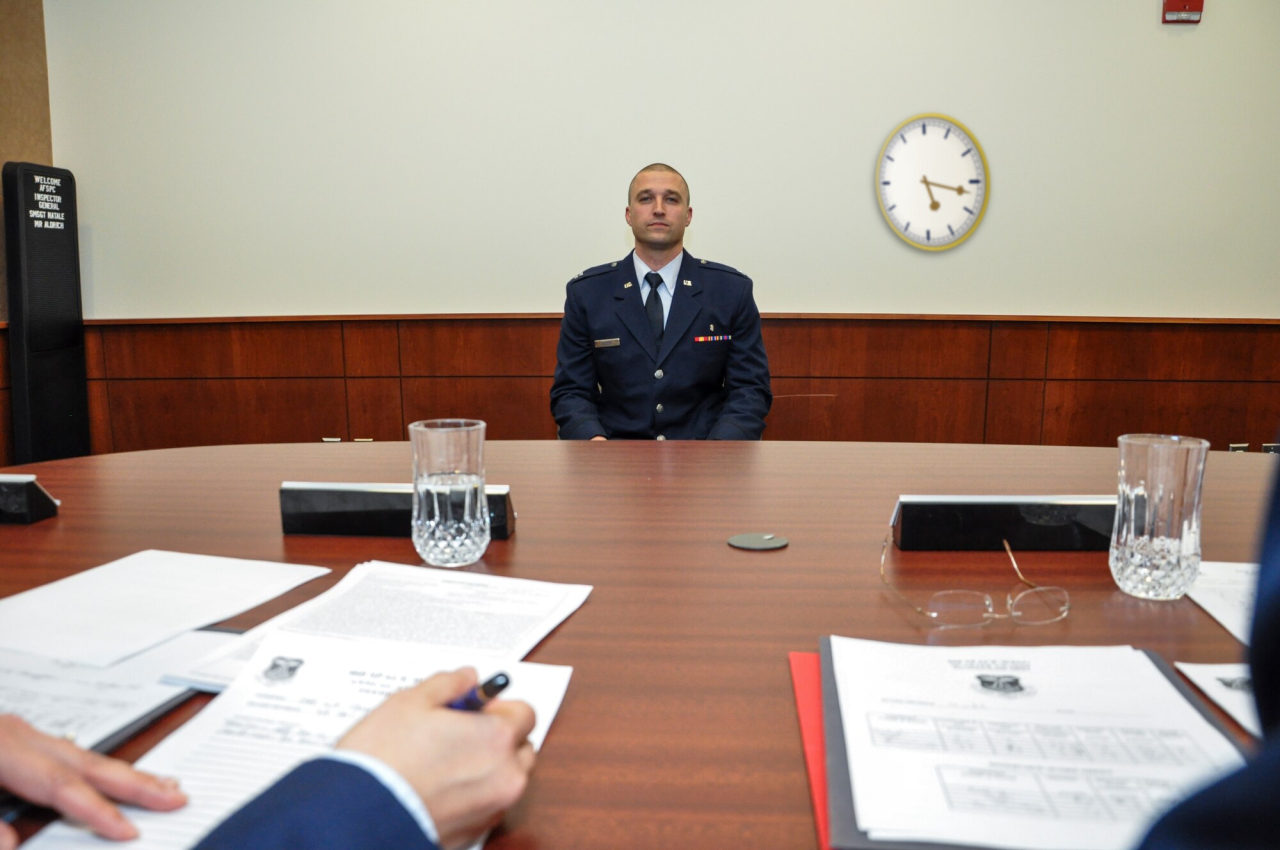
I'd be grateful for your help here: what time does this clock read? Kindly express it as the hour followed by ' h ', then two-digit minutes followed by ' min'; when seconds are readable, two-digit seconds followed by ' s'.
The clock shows 5 h 17 min
